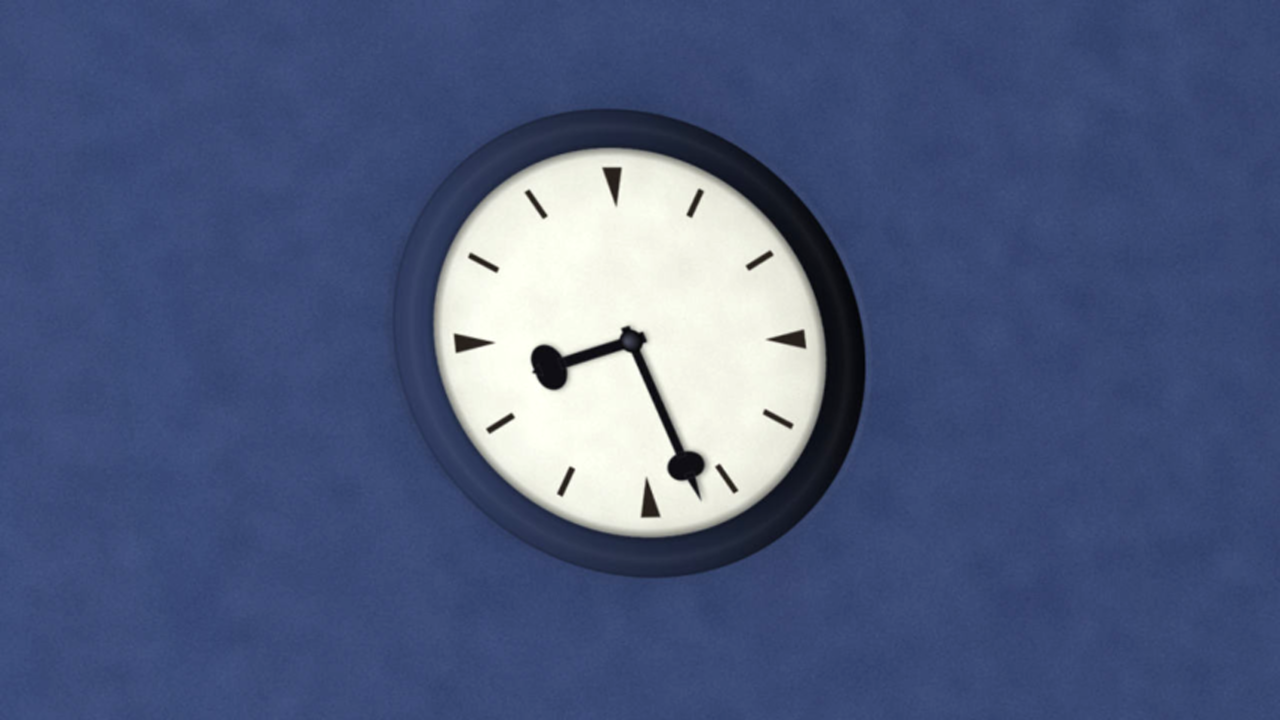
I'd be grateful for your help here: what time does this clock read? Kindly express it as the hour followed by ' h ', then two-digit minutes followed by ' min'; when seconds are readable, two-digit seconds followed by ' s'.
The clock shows 8 h 27 min
